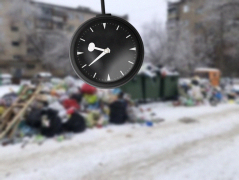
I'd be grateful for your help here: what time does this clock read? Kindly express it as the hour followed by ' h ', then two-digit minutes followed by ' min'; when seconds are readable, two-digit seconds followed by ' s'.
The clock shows 9 h 39 min
